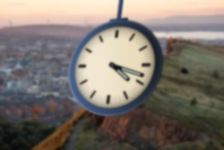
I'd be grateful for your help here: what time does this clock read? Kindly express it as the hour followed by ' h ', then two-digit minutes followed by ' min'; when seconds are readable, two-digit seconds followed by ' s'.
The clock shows 4 h 18 min
